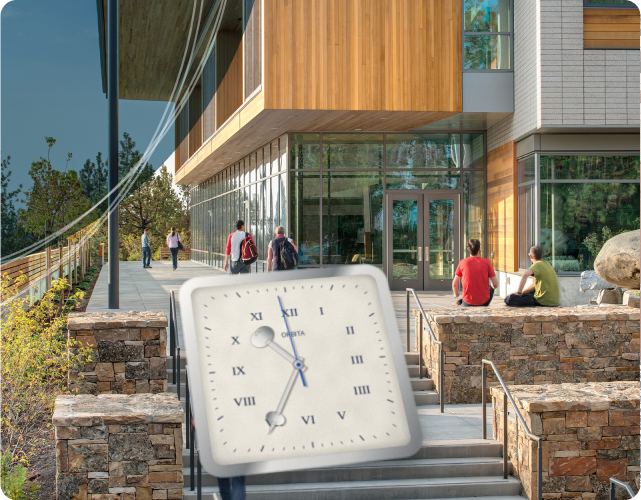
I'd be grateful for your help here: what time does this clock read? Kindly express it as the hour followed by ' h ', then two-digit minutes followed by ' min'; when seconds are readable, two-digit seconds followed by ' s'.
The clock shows 10 h 34 min 59 s
